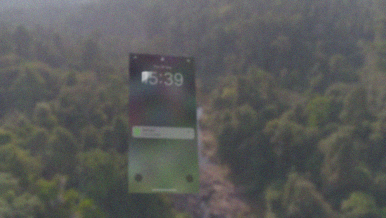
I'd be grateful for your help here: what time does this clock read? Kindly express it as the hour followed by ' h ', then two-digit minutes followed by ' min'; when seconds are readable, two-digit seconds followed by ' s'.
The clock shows 15 h 39 min
